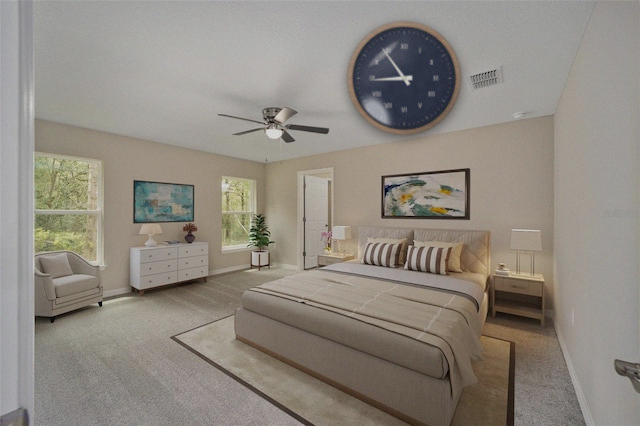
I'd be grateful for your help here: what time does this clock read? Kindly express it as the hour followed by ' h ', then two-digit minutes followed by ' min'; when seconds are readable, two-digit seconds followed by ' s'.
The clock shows 8 h 54 min
